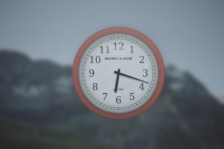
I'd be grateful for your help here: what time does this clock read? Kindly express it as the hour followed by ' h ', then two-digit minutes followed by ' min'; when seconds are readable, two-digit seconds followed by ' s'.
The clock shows 6 h 18 min
